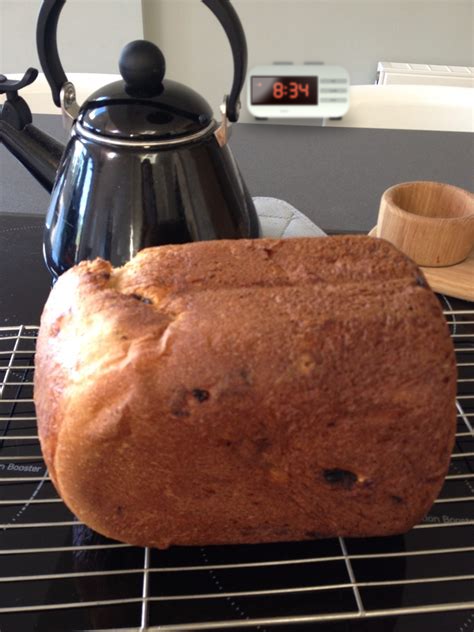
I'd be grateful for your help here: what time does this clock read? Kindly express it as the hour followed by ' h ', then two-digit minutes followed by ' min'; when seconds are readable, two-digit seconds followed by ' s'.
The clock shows 8 h 34 min
